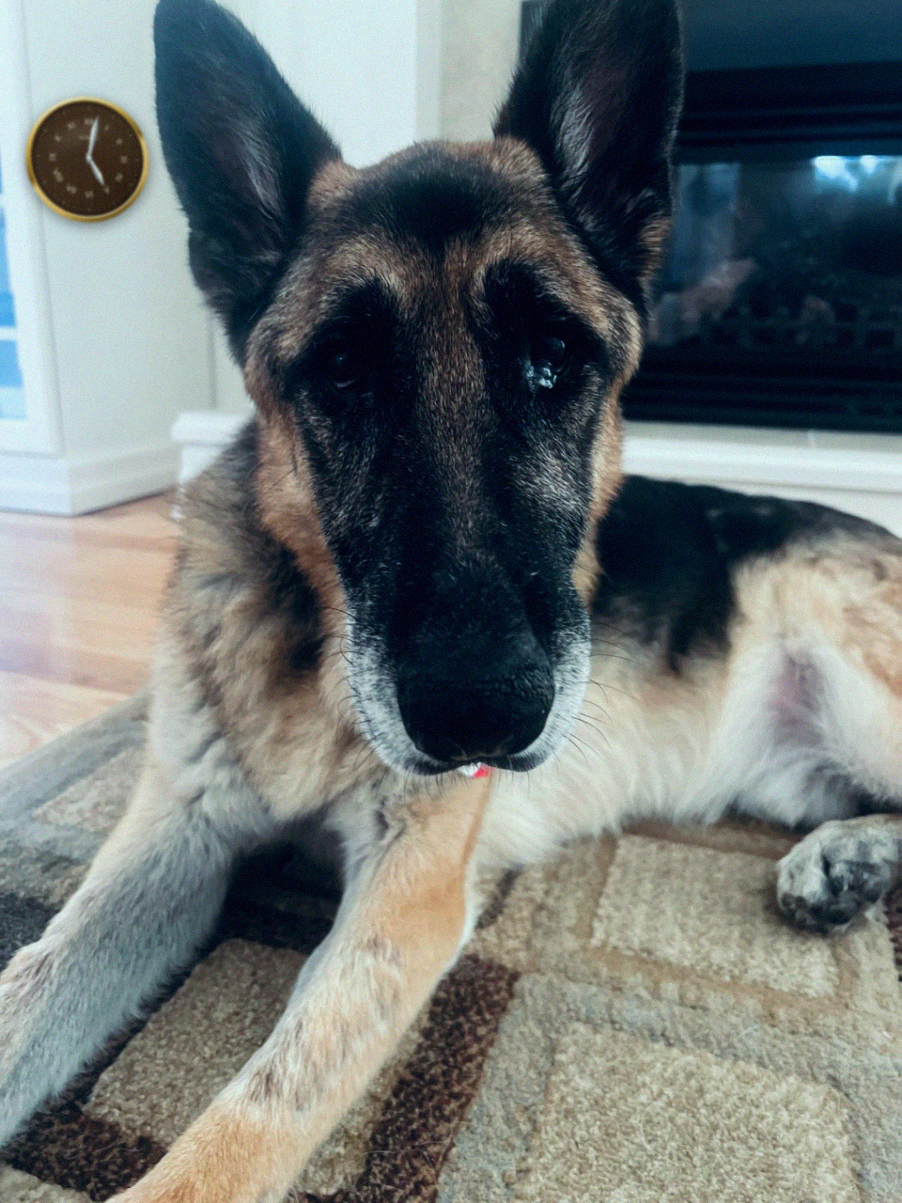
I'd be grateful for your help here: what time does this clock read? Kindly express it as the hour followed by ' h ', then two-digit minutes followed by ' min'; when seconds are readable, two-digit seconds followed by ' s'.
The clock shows 5 h 02 min
